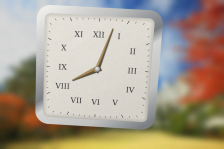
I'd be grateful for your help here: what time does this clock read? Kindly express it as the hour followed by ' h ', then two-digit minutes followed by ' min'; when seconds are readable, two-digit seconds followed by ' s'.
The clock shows 8 h 03 min
